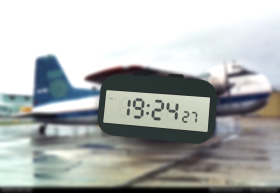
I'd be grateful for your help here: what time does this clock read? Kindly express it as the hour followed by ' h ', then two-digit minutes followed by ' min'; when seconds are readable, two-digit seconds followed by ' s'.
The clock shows 19 h 24 min 27 s
